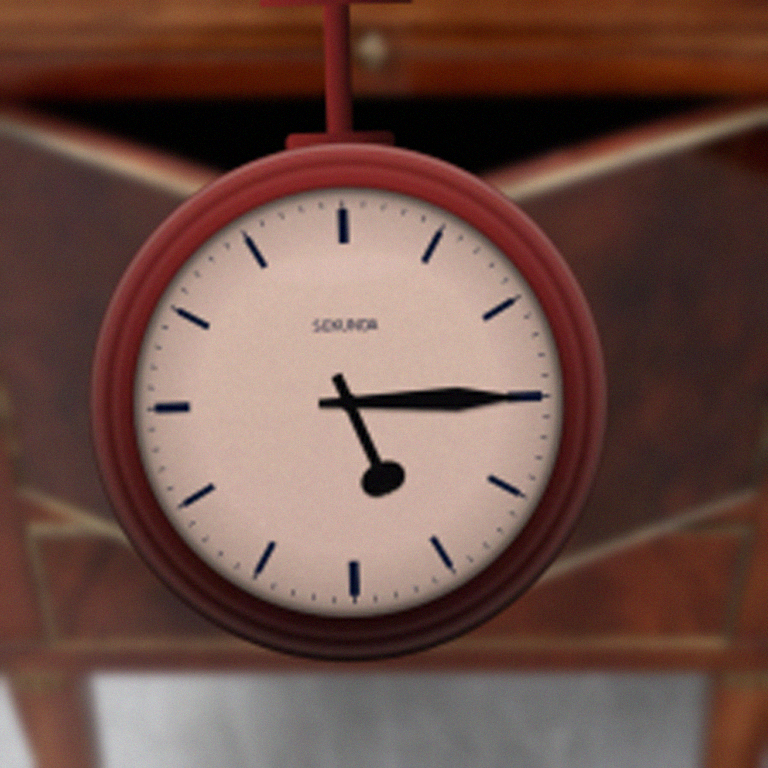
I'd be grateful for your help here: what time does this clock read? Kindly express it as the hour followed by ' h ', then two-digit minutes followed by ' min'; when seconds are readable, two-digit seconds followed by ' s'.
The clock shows 5 h 15 min
